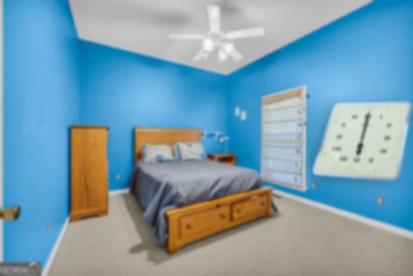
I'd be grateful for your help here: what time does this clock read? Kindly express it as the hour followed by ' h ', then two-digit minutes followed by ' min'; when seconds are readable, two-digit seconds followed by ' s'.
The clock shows 6 h 00 min
